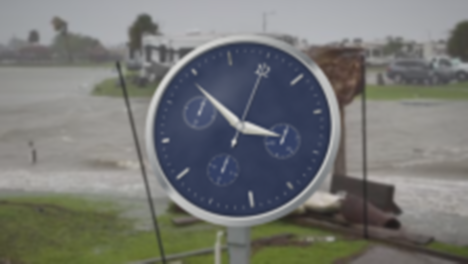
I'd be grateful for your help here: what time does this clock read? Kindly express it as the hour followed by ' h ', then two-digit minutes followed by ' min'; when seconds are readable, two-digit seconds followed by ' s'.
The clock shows 2 h 49 min
